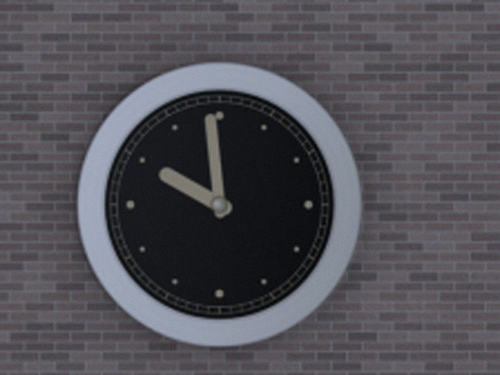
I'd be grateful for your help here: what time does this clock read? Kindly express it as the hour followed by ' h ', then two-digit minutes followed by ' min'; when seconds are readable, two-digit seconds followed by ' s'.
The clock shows 9 h 59 min
